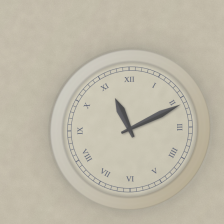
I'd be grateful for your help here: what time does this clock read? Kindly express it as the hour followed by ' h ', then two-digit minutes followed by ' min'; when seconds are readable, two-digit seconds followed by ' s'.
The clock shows 11 h 11 min
